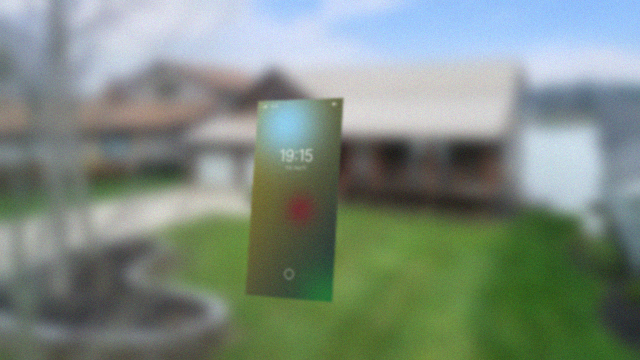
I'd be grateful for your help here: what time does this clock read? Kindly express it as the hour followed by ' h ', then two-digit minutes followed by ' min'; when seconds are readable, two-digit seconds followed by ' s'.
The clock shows 19 h 15 min
